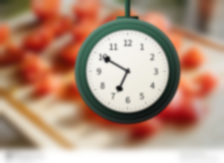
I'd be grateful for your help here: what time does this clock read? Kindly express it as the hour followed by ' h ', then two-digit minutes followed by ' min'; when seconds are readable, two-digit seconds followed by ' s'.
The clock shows 6 h 50 min
